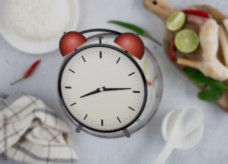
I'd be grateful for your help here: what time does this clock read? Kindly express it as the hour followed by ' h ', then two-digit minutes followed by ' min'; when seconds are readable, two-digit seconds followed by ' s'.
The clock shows 8 h 14 min
